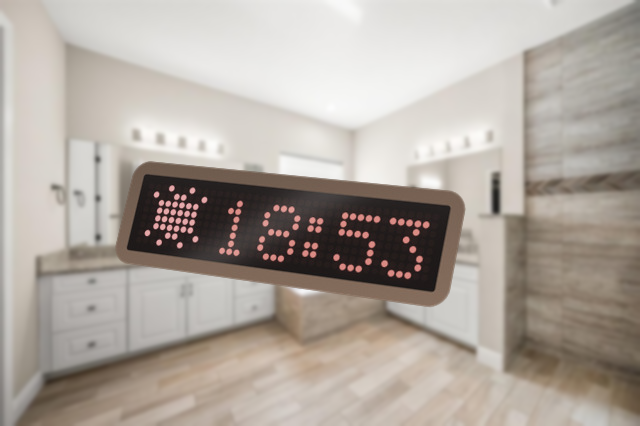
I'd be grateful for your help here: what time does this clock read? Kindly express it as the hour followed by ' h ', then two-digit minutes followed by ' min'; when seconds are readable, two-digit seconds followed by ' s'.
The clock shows 18 h 53 min
